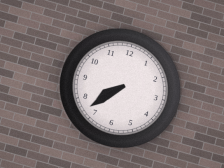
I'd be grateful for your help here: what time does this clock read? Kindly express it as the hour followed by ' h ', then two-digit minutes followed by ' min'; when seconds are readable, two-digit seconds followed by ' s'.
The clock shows 7 h 37 min
